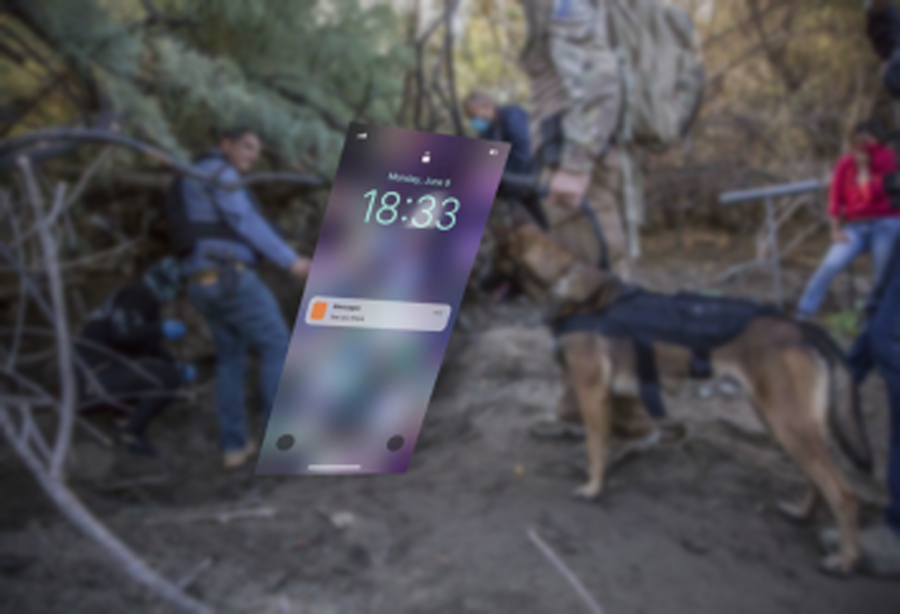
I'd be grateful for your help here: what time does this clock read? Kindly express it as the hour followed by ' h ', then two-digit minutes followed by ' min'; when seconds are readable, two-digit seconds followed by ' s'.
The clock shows 18 h 33 min
